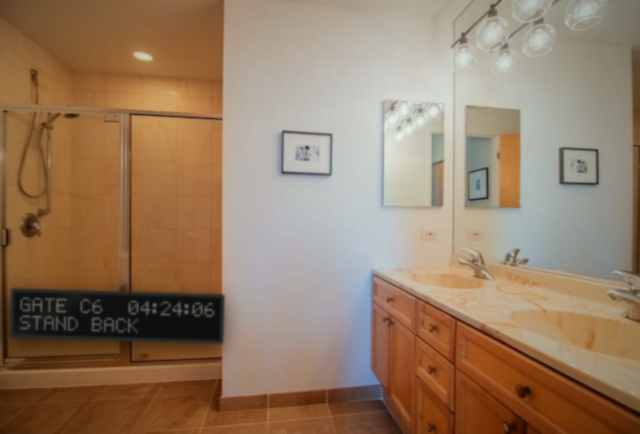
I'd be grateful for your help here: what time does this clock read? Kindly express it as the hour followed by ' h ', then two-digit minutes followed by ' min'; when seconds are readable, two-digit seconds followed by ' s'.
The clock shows 4 h 24 min 06 s
